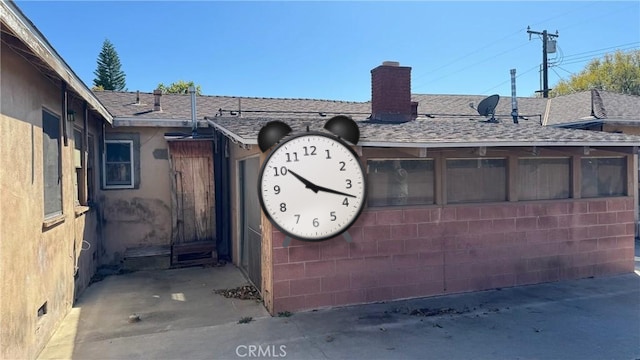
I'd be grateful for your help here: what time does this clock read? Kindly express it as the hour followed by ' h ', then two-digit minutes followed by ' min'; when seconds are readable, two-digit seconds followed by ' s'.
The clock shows 10 h 18 min
